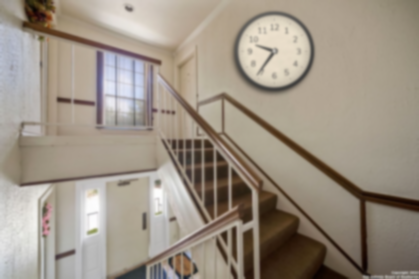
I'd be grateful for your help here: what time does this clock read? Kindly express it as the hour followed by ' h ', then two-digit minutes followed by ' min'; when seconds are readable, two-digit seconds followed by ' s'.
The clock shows 9 h 36 min
